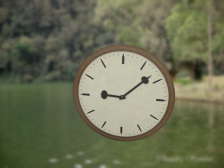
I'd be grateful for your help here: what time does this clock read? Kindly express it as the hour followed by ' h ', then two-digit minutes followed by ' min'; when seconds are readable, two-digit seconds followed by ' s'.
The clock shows 9 h 08 min
